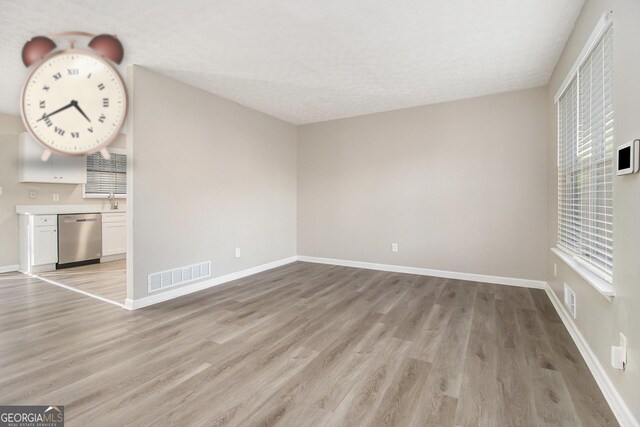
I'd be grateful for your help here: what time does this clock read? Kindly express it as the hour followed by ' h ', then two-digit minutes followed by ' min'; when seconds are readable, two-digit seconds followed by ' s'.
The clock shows 4 h 41 min
